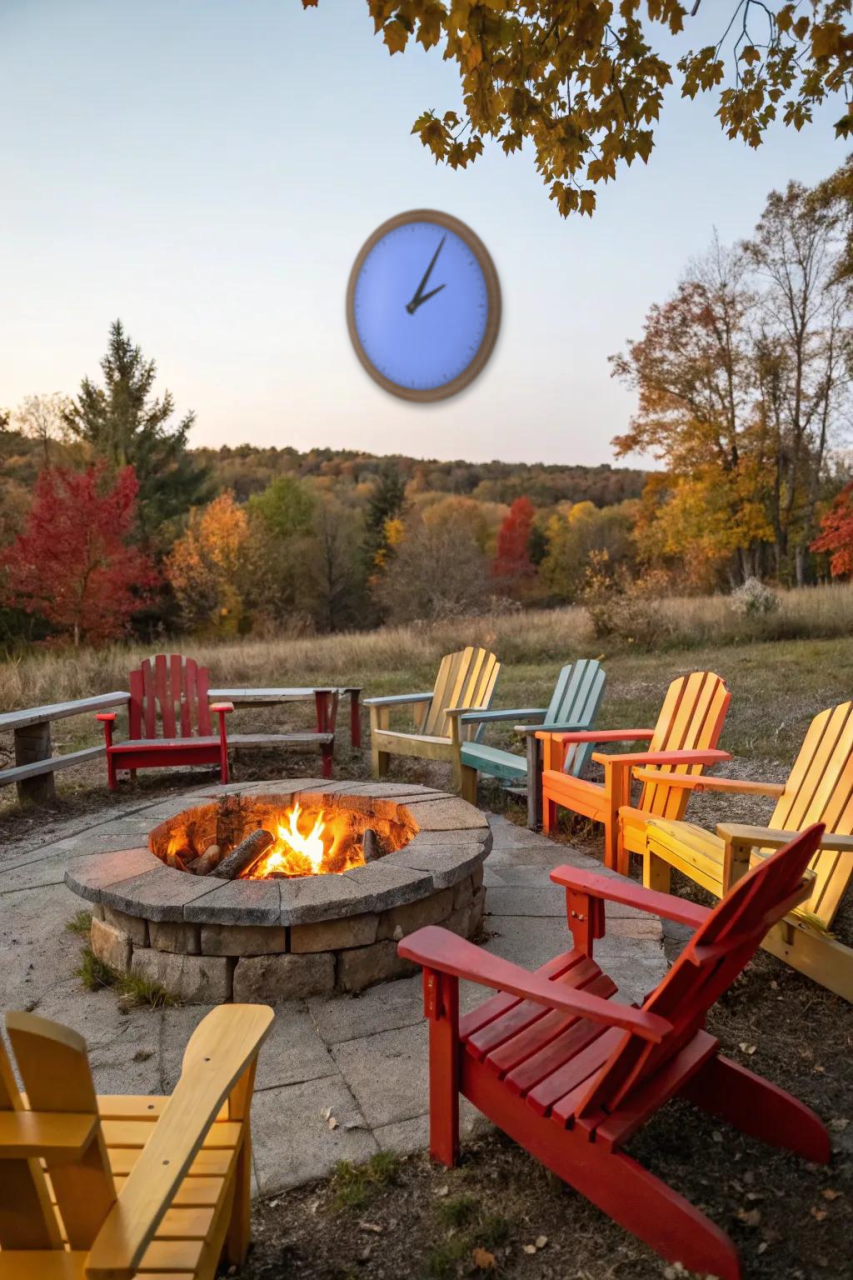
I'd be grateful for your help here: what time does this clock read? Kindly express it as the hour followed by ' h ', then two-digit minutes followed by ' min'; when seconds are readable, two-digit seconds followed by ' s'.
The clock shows 2 h 05 min
